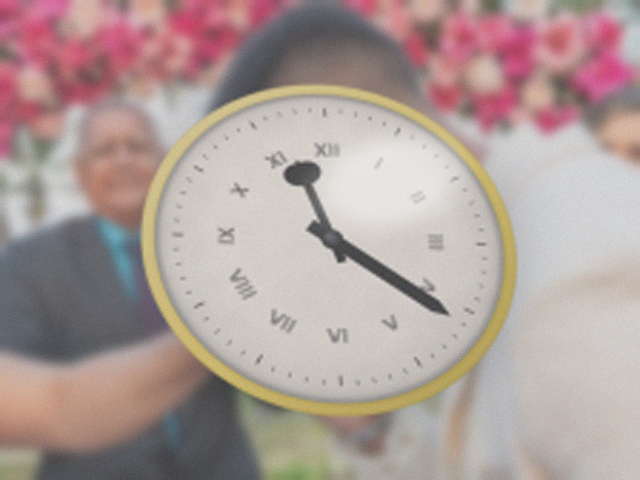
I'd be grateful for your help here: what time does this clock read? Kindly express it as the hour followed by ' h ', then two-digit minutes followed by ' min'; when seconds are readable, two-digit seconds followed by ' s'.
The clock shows 11 h 21 min
